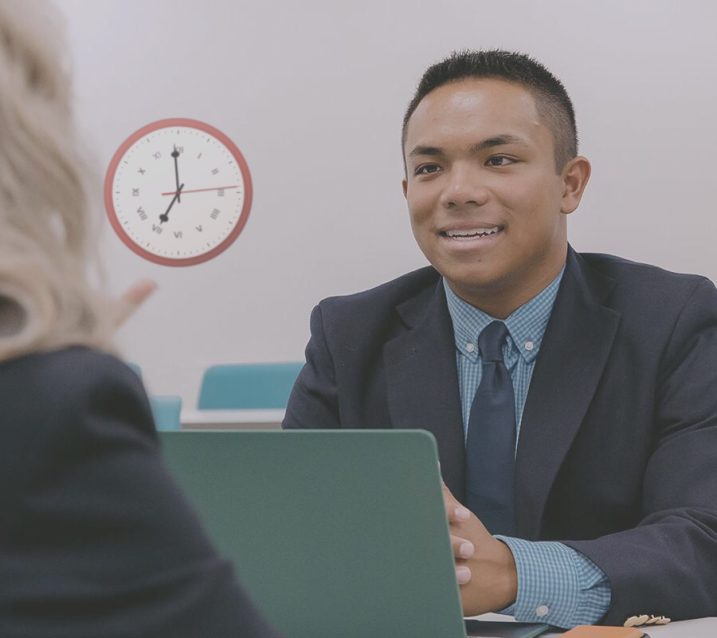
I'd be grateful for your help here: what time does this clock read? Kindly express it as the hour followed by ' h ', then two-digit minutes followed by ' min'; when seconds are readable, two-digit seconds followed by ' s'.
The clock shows 6 h 59 min 14 s
